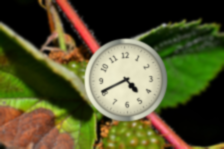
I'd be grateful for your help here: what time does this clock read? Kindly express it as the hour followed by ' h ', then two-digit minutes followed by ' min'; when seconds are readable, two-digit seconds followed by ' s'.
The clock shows 4 h 41 min
